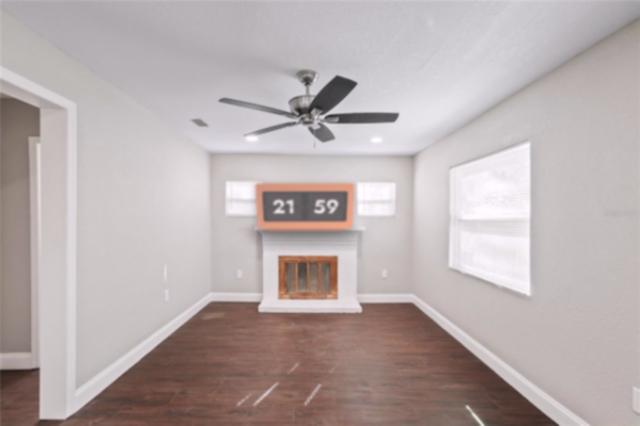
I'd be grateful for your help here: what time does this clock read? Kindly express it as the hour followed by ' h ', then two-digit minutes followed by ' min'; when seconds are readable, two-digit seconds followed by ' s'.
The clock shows 21 h 59 min
